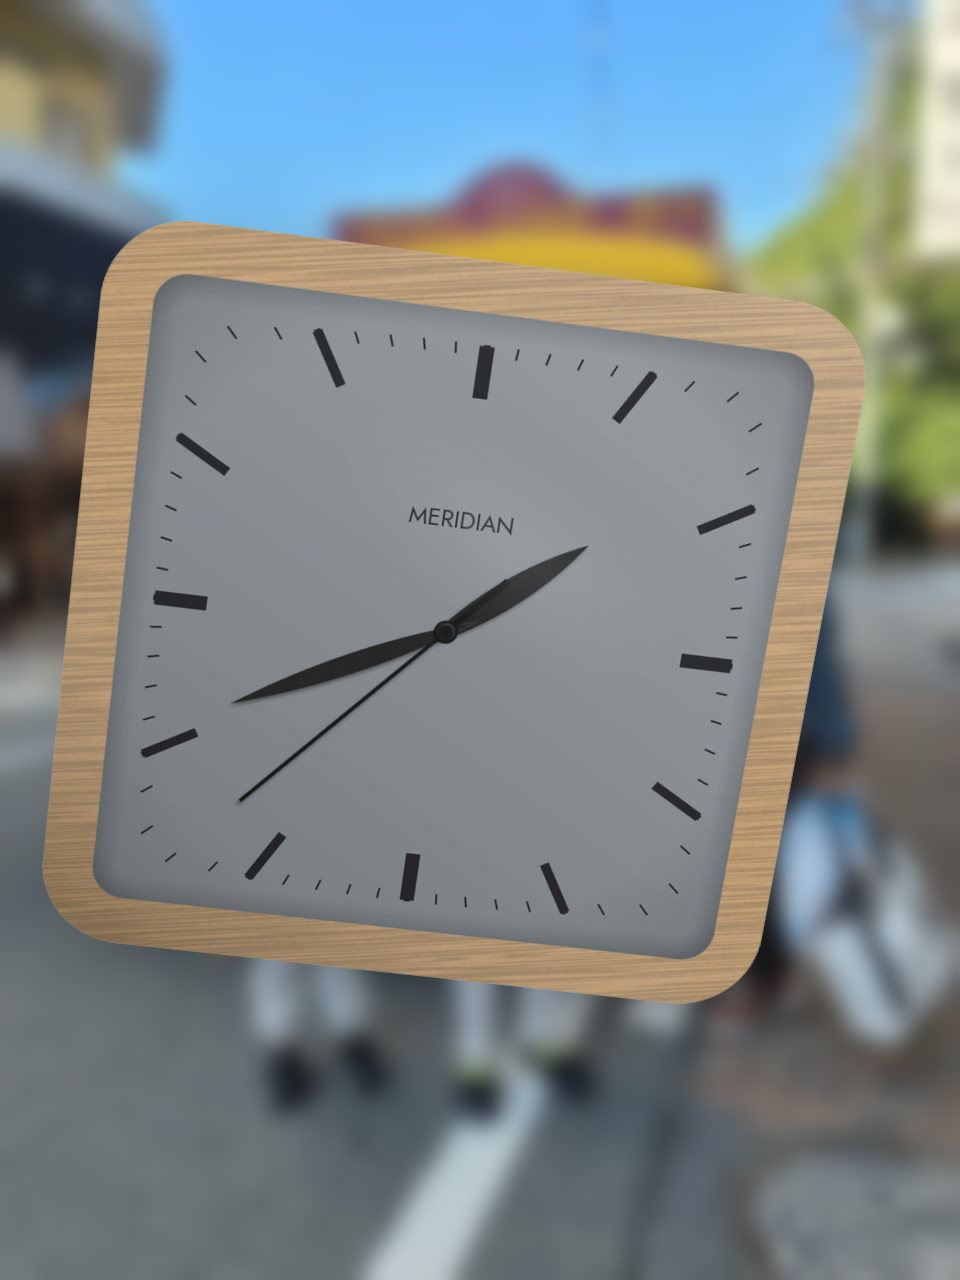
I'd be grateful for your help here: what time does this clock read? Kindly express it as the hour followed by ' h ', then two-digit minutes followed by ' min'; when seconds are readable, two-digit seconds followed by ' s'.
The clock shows 1 h 40 min 37 s
